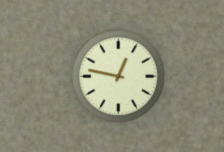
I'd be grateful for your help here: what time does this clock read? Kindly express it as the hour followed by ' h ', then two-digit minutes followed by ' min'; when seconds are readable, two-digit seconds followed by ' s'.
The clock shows 12 h 47 min
